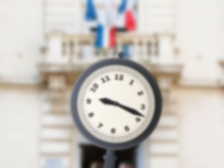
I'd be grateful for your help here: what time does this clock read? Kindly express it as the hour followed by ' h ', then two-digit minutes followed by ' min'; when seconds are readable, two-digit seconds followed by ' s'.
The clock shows 9 h 18 min
